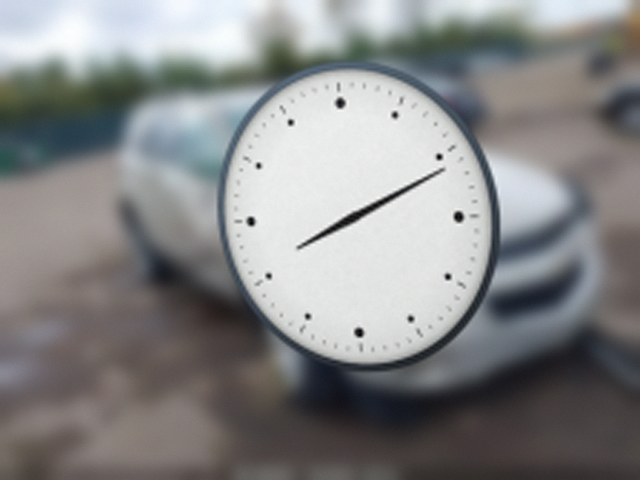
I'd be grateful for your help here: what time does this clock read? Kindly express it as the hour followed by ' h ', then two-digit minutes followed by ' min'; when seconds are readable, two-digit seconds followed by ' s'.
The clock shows 8 h 11 min
